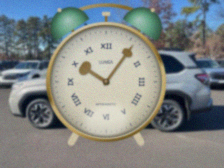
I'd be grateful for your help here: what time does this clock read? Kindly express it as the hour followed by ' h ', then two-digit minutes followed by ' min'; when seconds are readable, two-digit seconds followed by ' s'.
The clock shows 10 h 06 min
